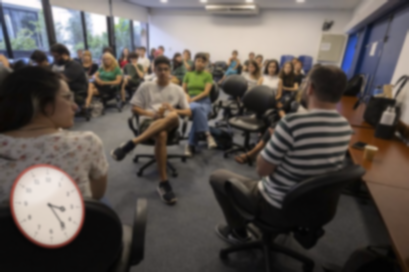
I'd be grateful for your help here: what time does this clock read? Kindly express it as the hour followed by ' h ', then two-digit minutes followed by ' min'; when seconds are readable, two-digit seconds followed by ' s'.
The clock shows 3 h 24 min
